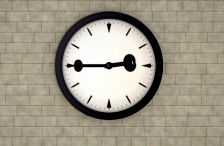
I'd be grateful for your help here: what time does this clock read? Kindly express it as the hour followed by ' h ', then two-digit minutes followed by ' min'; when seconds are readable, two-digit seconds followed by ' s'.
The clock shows 2 h 45 min
